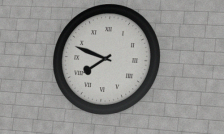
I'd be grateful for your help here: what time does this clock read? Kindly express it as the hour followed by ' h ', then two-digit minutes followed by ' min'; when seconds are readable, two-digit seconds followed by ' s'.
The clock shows 7 h 48 min
